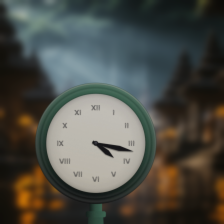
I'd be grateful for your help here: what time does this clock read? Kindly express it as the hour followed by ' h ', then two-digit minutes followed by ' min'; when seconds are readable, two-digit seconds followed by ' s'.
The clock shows 4 h 17 min
